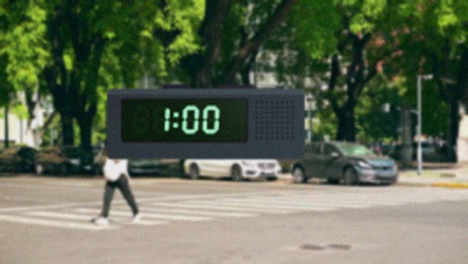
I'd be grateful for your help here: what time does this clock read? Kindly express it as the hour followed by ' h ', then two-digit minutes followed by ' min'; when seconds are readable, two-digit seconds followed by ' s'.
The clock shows 1 h 00 min
